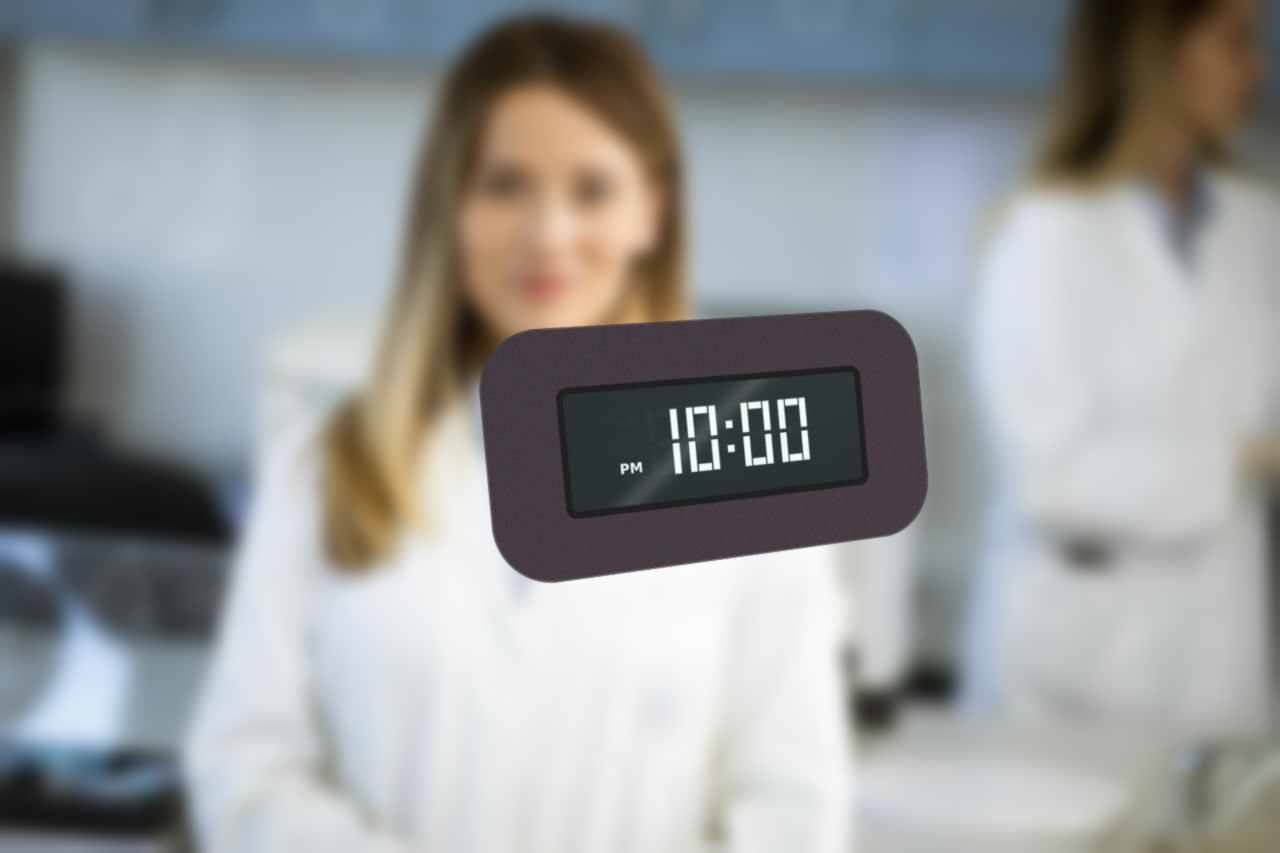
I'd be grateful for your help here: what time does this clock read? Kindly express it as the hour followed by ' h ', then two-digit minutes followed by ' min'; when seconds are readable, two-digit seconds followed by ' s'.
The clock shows 10 h 00 min
